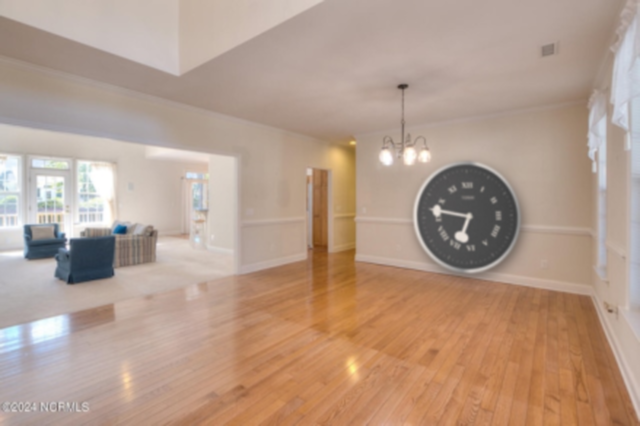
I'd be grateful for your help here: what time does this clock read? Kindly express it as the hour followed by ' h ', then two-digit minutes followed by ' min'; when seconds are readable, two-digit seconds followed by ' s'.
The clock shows 6 h 47 min
